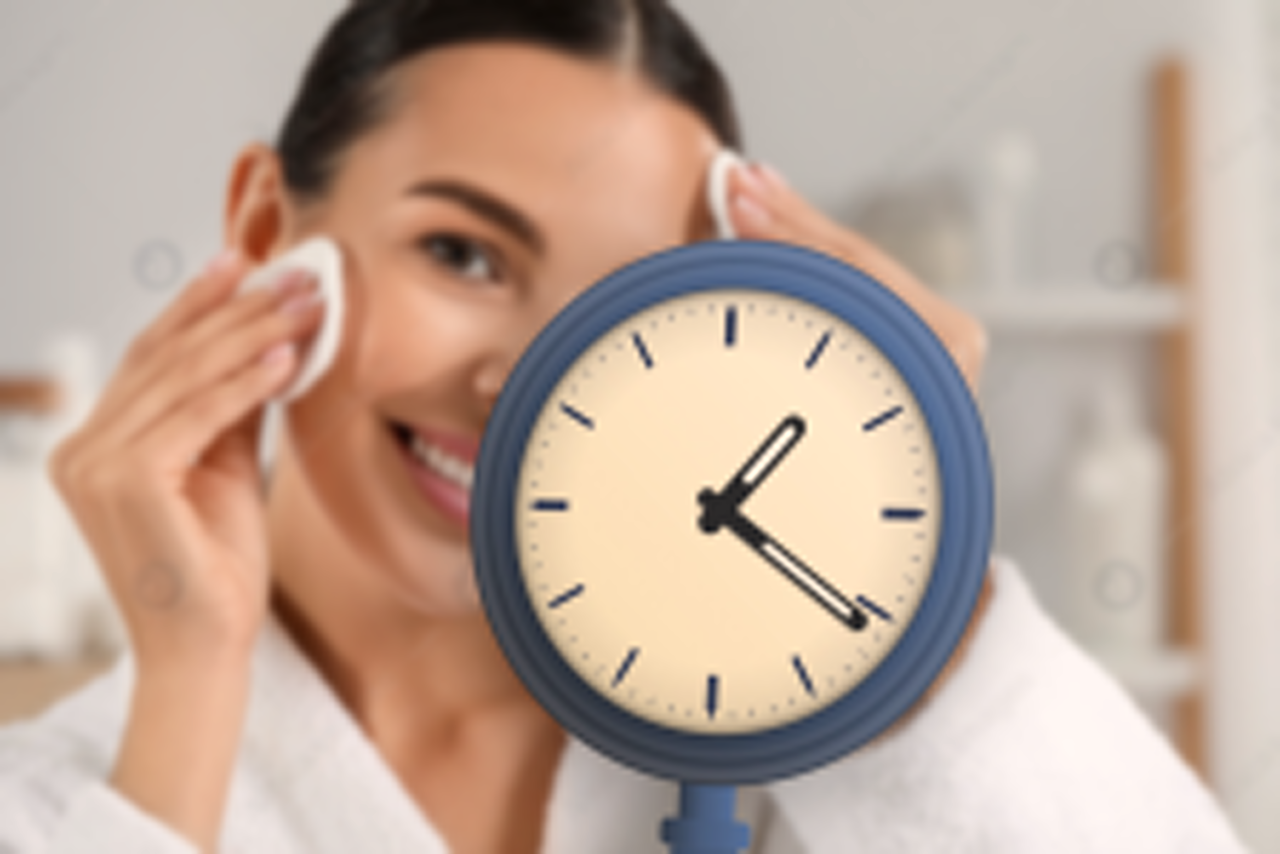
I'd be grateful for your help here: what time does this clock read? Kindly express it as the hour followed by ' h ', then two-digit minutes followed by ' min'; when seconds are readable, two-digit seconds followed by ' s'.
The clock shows 1 h 21 min
